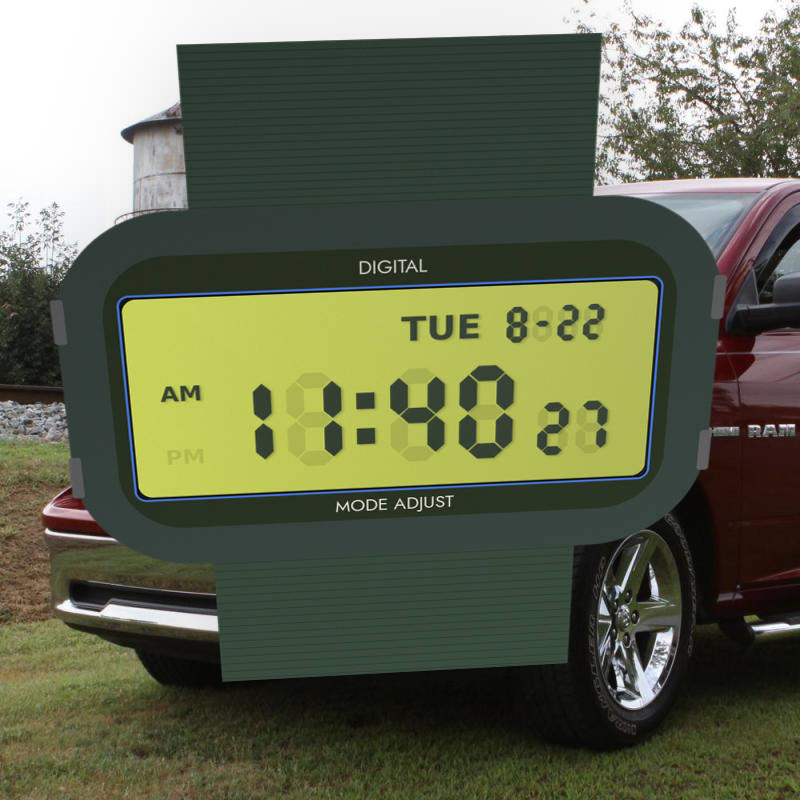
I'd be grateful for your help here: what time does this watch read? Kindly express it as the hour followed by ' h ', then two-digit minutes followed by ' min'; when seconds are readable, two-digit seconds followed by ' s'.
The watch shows 11 h 40 min 27 s
